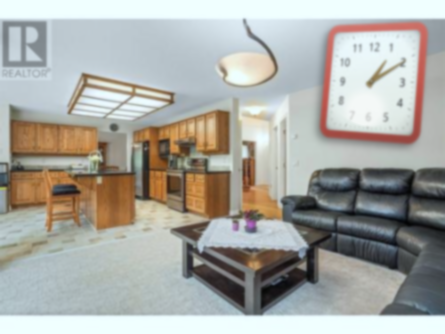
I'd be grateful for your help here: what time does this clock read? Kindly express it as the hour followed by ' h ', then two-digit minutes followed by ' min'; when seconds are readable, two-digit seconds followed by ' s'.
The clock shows 1 h 10 min
